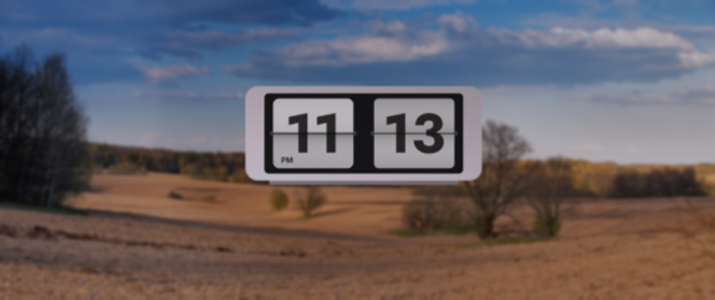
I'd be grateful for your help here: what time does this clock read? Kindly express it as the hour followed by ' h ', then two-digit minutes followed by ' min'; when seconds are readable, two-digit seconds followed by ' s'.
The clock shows 11 h 13 min
